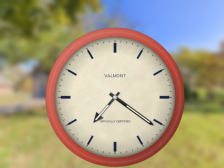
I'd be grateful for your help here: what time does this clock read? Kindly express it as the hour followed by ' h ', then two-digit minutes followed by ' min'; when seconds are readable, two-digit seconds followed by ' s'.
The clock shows 7 h 21 min
